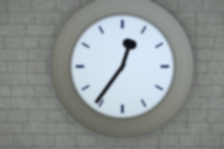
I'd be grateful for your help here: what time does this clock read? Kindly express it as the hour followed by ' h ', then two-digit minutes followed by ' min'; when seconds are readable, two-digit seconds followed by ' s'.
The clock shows 12 h 36 min
